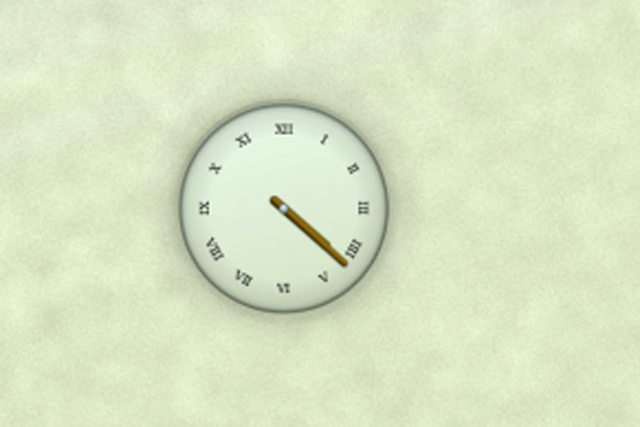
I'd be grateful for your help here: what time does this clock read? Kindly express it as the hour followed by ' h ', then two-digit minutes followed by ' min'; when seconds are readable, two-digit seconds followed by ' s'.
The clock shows 4 h 22 min
